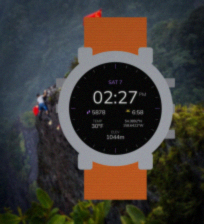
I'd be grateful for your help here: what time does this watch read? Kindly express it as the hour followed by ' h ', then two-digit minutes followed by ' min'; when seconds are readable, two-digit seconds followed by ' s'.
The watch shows 2 h 27 min
